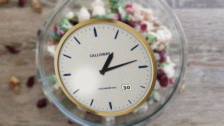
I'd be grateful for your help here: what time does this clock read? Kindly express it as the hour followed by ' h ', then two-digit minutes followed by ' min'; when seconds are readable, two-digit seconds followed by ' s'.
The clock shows 1 h 13 min
